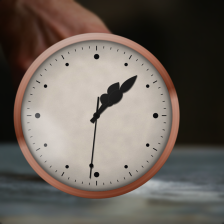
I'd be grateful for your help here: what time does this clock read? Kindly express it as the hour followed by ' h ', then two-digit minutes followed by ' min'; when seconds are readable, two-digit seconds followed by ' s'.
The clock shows 1 h 07 min 31 s
